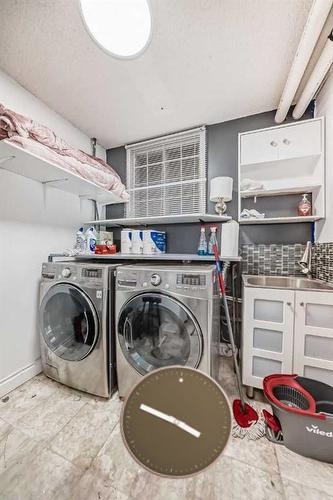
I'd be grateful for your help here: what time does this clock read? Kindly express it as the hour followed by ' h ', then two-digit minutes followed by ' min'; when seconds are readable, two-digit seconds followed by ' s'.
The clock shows 3 h 48 min
